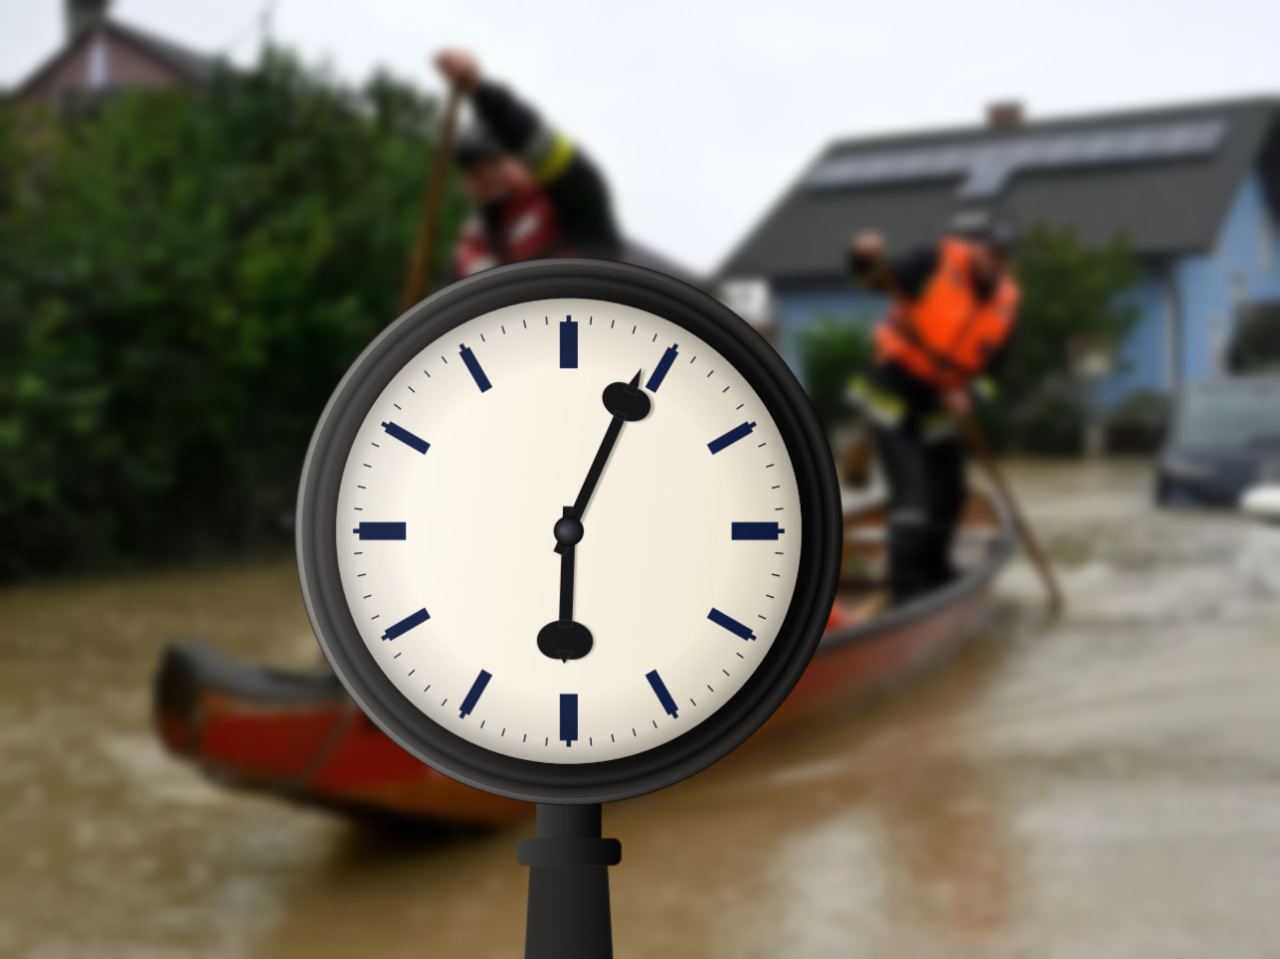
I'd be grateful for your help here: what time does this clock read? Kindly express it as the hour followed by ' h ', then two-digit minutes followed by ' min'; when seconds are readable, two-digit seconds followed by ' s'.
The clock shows 6 h 04 min
